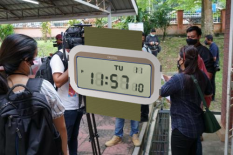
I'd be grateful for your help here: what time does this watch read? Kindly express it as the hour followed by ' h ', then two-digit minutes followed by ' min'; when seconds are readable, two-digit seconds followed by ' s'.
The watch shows 11 h 57 min 10 s
